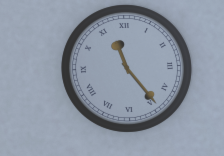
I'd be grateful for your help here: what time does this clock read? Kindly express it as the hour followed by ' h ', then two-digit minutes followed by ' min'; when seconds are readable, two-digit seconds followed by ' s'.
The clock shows 11 h 24 min
